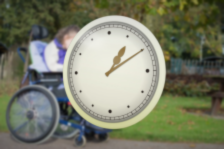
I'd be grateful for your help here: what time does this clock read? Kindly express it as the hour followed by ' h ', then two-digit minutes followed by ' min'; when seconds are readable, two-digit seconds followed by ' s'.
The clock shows 1 h 10 min
